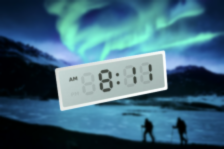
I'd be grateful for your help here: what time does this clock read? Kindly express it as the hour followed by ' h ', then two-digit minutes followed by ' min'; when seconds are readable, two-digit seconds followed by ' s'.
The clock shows 8 h 11 min
